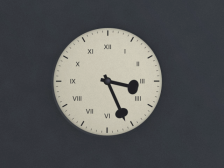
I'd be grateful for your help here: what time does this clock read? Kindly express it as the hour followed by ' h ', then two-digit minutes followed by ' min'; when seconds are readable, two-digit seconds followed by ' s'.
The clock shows 3 h 26 min
